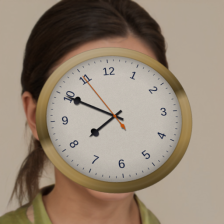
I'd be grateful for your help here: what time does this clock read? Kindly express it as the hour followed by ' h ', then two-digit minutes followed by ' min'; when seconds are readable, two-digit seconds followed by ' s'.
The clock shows 7 h 49 min 55 s
